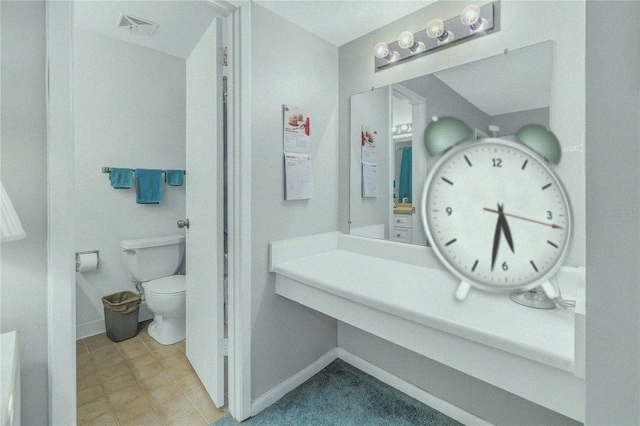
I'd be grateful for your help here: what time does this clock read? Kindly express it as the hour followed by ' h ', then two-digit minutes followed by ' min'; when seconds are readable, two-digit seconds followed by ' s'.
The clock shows 5 h 32 min 17 s
